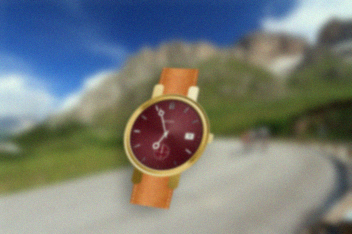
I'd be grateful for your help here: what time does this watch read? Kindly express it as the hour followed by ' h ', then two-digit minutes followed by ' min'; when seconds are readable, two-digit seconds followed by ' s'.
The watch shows 6 h 56 min
